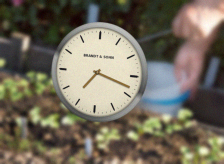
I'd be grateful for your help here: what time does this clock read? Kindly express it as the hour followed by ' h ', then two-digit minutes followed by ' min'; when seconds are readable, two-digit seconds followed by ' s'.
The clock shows 7 h 18 min
